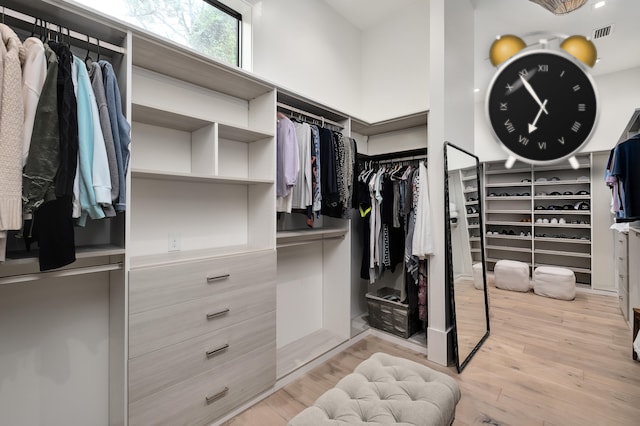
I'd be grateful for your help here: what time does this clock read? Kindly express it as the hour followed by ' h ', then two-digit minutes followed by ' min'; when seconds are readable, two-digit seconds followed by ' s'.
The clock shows 6 h 54 min
